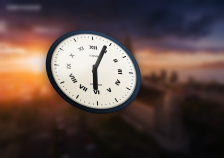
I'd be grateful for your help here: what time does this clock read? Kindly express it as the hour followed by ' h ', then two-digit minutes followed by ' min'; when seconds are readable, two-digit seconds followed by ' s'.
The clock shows 6 h 04 min
